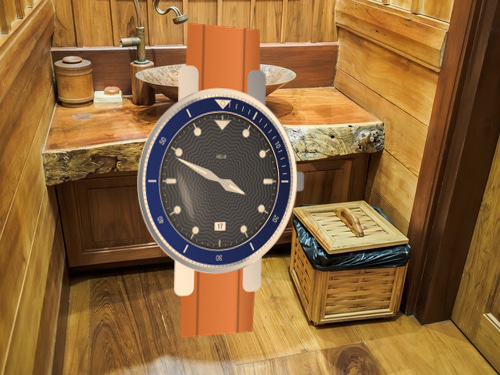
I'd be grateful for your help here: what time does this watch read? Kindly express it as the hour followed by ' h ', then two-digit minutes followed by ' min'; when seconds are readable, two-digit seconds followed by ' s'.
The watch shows 3 h 49 min
